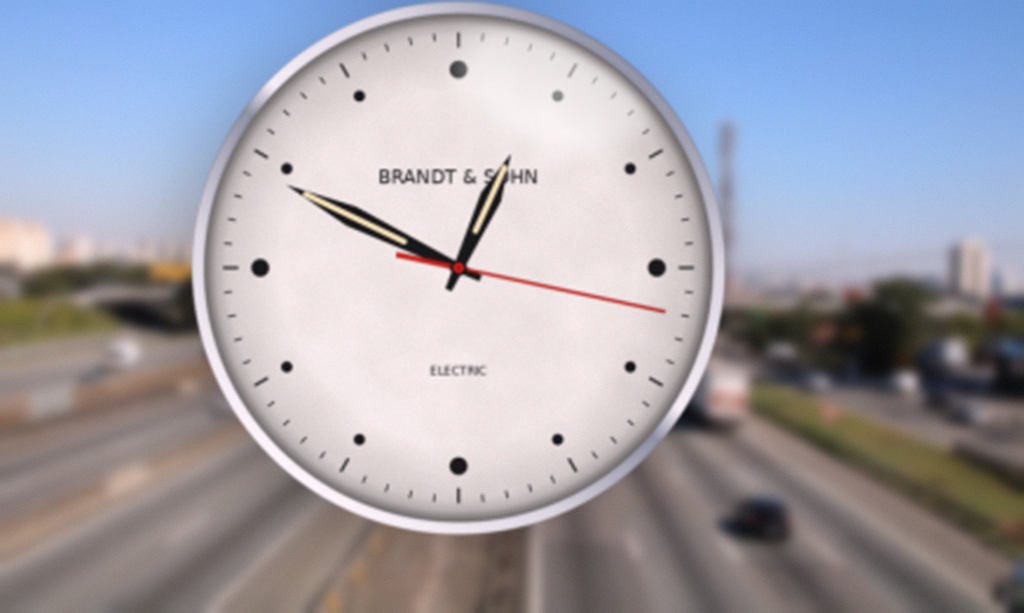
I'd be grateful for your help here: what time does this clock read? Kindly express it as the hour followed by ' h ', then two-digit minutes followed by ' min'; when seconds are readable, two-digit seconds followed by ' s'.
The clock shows 12 h 49 min 17 s
